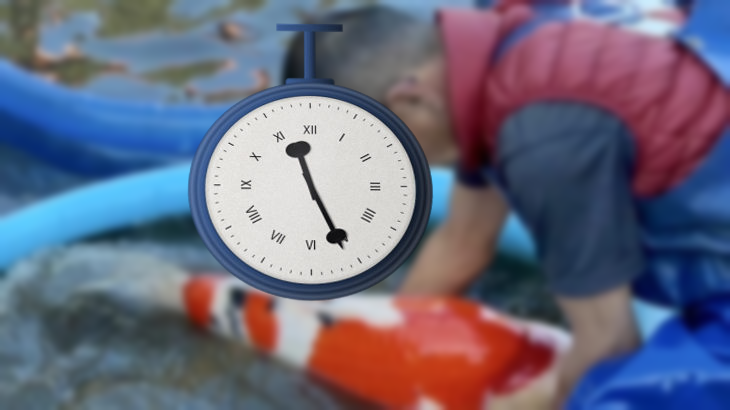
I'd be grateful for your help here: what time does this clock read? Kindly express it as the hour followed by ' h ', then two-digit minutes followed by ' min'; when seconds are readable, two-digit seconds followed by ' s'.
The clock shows 11 h 26 min
